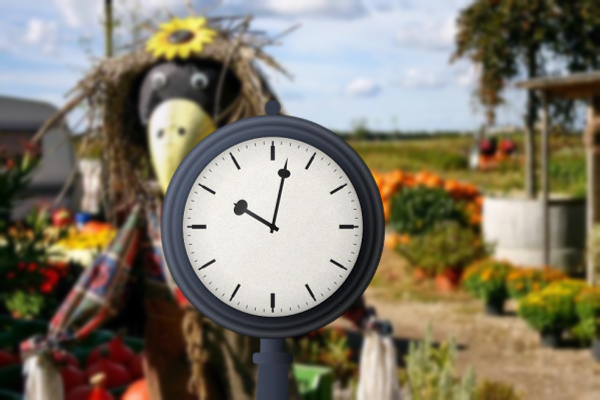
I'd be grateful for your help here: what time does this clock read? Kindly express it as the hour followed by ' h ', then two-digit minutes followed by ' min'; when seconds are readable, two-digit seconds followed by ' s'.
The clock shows 10 h 02 min
